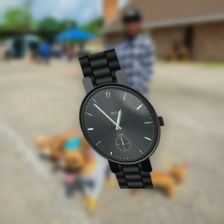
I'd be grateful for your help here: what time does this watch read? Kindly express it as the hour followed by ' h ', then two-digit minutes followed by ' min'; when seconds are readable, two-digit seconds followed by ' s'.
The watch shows 12 h 54 min
